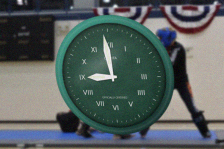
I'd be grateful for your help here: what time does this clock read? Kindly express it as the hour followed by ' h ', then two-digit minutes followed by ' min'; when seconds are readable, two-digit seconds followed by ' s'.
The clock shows 8 h 59 min
